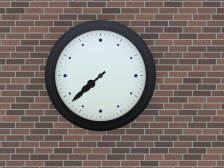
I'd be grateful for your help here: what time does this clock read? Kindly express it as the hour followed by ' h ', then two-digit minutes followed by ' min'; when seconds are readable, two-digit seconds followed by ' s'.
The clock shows 7 h 38 min
